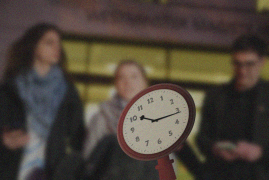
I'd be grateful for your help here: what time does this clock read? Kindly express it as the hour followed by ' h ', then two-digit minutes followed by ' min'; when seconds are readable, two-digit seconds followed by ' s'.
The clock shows 10 h 16 min
